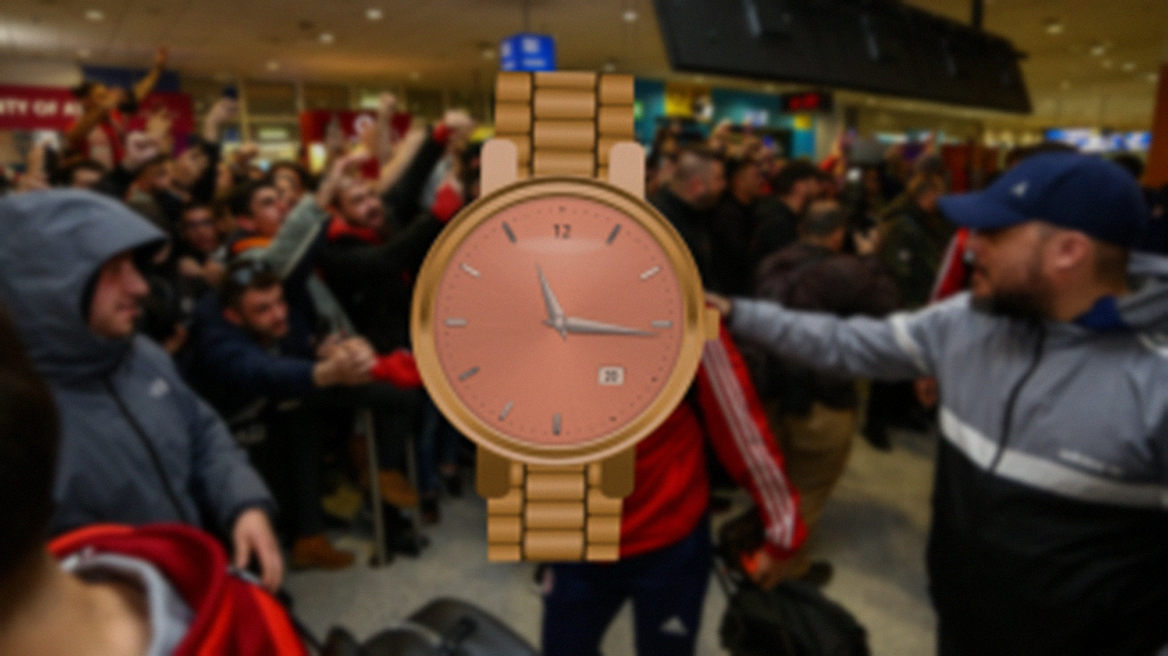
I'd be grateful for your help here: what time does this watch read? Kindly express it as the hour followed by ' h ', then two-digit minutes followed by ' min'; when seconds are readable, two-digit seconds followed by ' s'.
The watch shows 11 h 16 min
